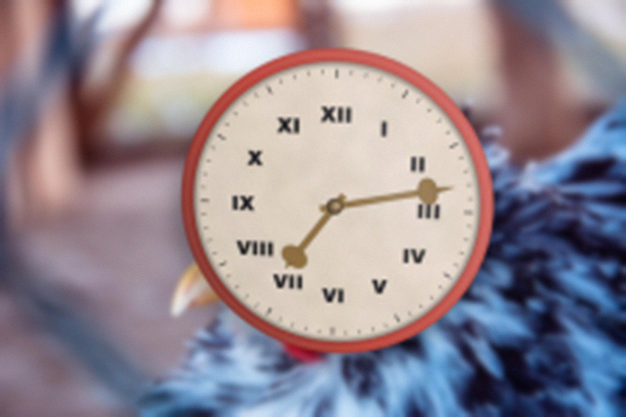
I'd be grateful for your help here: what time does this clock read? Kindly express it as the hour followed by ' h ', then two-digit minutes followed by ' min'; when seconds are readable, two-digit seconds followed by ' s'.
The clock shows 7 h 13 min
